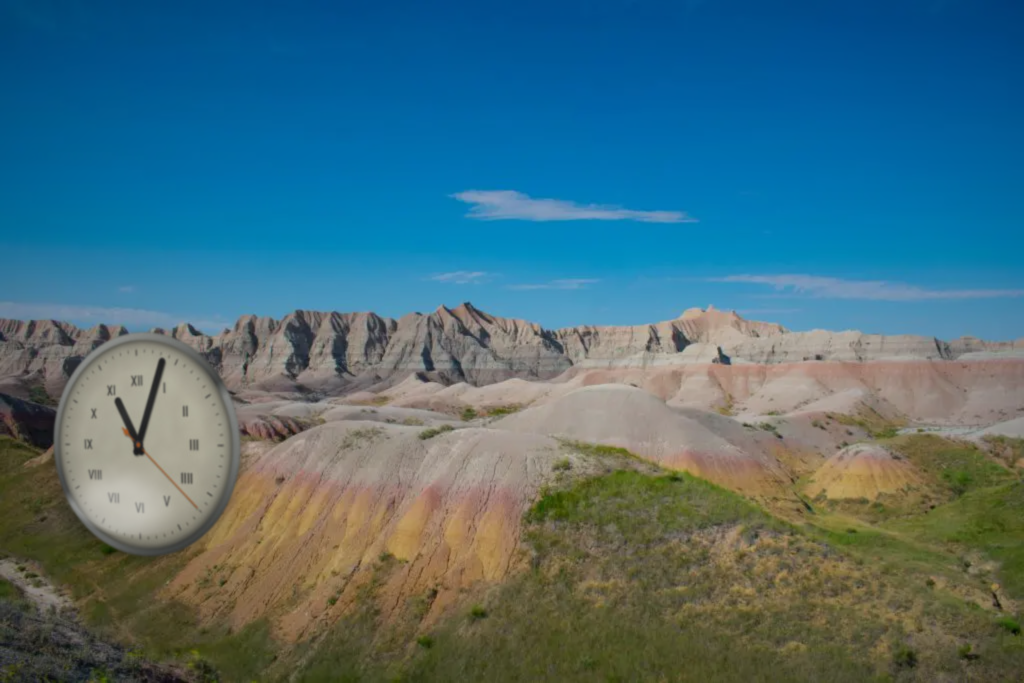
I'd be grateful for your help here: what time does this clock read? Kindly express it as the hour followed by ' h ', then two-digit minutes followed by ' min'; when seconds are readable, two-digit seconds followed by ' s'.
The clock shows 11 h 03 min 22 s
